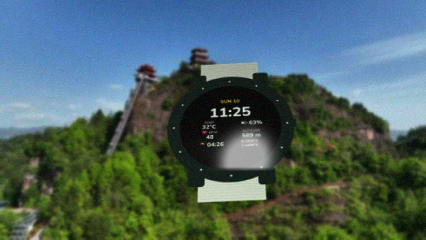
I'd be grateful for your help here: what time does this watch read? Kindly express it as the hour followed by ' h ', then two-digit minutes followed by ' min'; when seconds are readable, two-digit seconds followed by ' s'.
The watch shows 11 h 25 min
